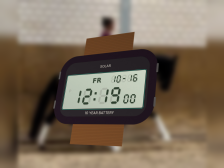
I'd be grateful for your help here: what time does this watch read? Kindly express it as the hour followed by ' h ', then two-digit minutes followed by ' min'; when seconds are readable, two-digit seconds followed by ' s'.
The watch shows 12 h 19 min 00 s
